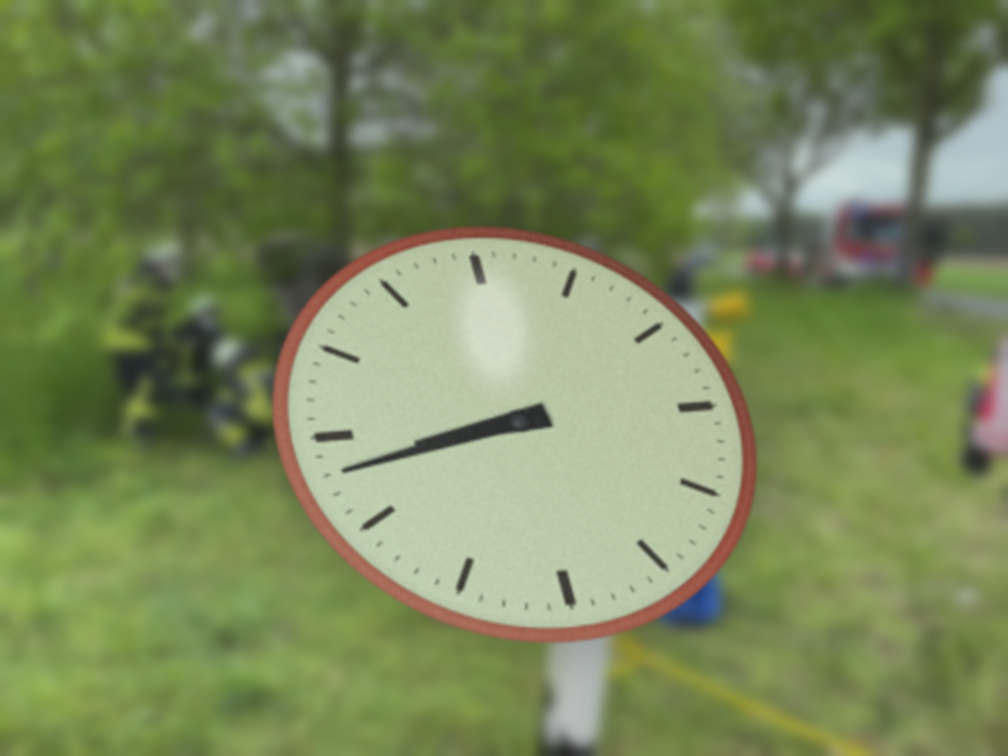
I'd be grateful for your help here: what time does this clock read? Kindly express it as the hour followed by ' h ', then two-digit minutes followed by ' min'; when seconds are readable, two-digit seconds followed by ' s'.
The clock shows 8 h 43 min
